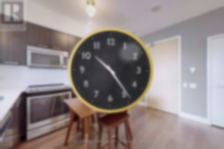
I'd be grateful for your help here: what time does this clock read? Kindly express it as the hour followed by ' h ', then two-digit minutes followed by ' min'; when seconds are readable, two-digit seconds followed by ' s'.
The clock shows 10 h 24 min
